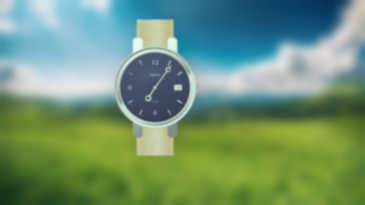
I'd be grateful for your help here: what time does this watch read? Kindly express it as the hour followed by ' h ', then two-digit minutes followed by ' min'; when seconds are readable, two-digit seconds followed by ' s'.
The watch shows 7 h 06 min
